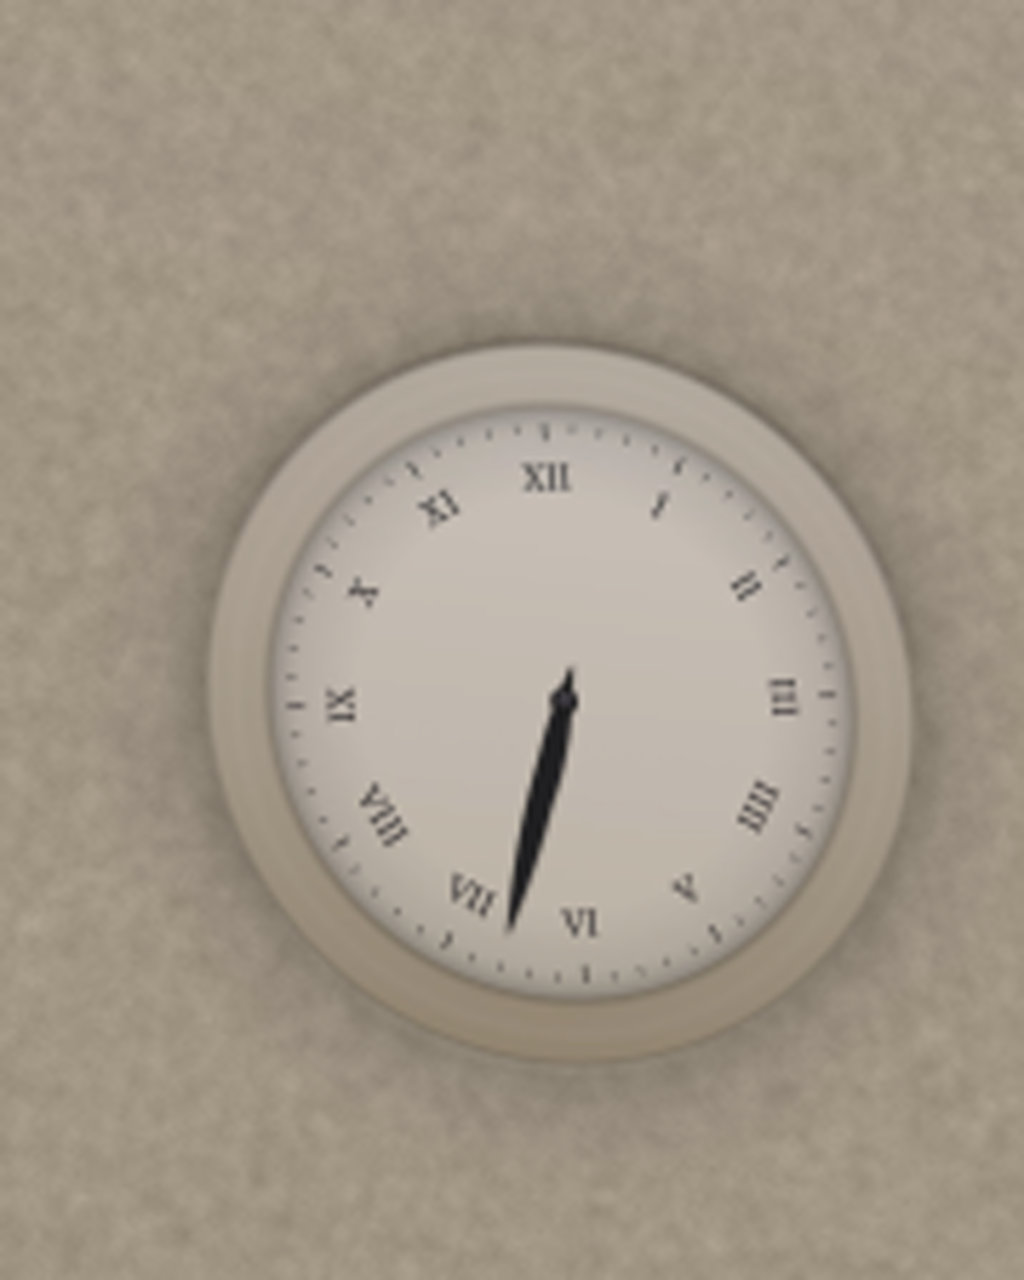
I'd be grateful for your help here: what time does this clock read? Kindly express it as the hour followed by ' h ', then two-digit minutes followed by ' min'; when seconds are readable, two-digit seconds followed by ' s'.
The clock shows 6 h 33 min
